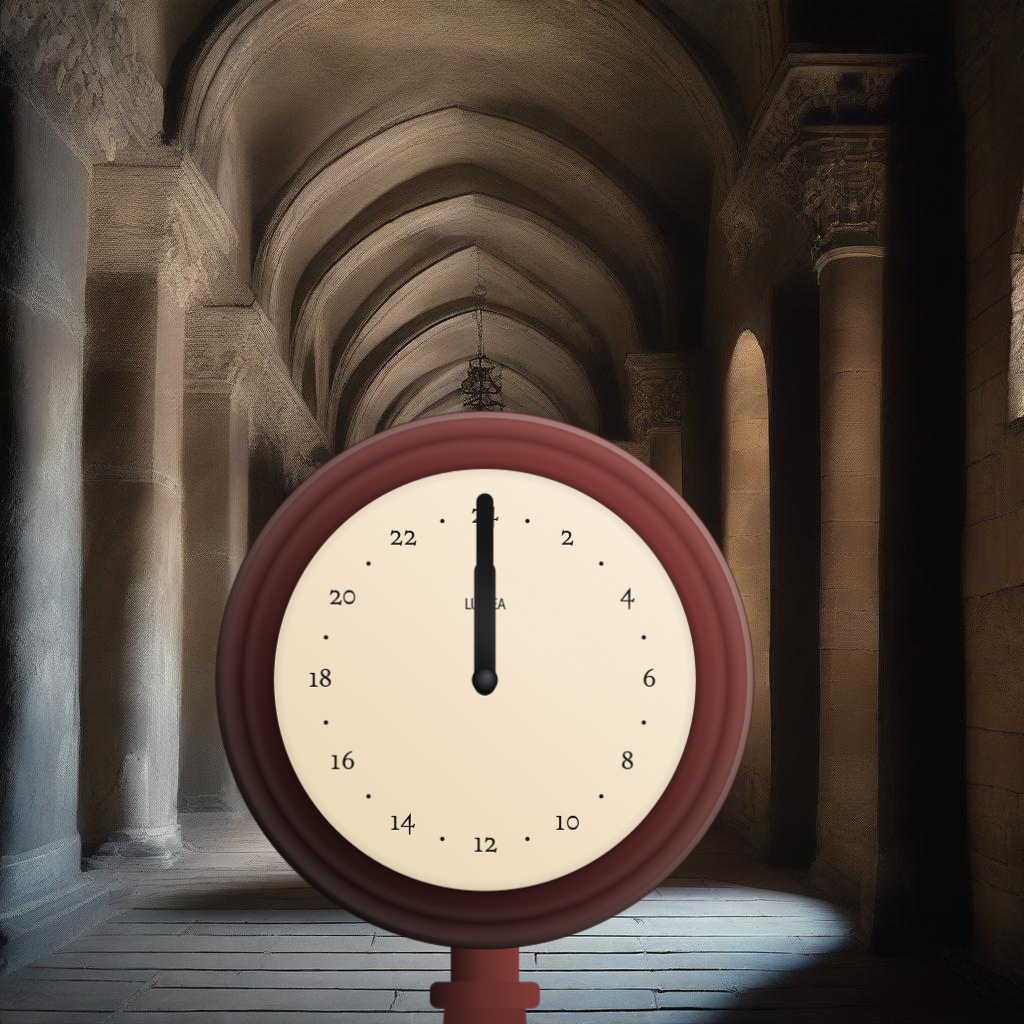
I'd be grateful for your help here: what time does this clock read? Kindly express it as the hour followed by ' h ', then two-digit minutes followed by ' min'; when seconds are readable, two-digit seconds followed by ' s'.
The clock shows 0 h 00 min
